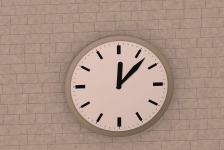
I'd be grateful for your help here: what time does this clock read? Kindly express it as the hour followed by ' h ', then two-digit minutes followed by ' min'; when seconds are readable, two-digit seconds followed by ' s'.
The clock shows 12 h 07 min
